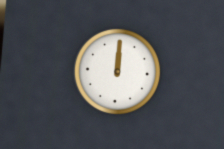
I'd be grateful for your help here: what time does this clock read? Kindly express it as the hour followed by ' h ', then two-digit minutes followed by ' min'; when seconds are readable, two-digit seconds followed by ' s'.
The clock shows 12 h 00 min
